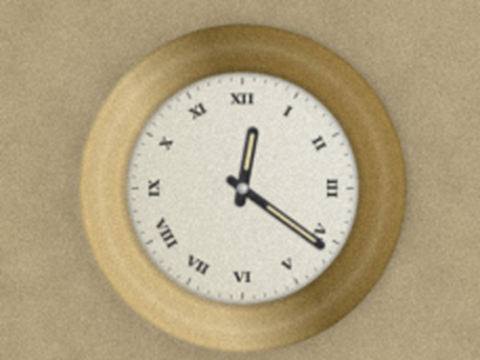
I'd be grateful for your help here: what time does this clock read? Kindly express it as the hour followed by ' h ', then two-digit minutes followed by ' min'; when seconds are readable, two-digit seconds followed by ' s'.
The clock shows 12 h 21 min
